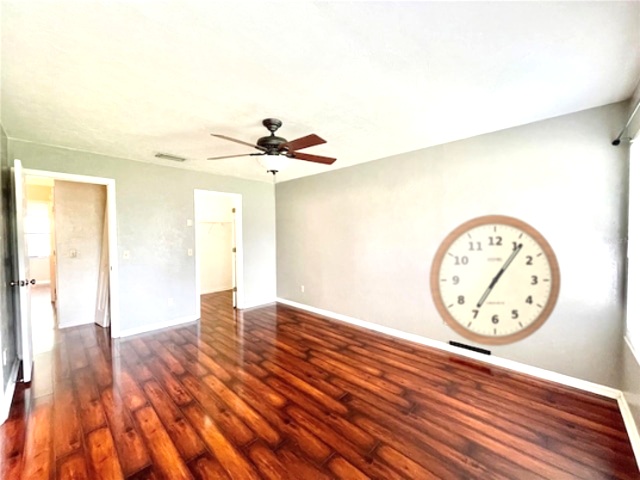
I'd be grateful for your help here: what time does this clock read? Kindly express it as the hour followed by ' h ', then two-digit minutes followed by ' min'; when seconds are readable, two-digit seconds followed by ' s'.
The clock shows 7 h 06 min
